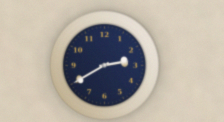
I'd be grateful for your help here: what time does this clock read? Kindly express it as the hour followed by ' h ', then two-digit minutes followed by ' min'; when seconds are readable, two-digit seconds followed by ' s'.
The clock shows 2 h 40 min
